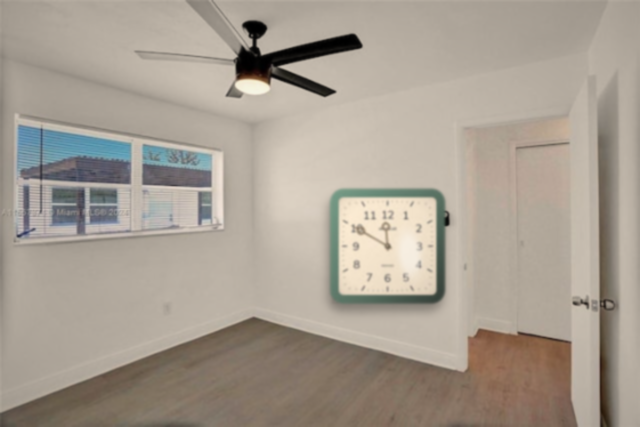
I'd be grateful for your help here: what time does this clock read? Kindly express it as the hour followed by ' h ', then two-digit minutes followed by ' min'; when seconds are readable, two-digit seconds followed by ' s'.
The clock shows 11 h 50 min
